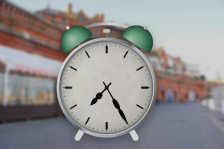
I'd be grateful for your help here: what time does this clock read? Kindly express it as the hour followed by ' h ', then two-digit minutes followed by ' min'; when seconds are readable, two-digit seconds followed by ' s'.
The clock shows 7 h 25 min
